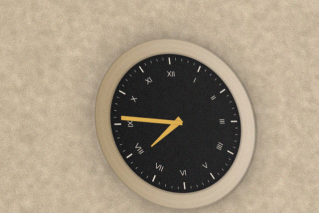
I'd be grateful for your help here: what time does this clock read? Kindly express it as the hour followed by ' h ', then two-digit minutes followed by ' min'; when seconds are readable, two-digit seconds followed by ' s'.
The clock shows 7 h 46 min
